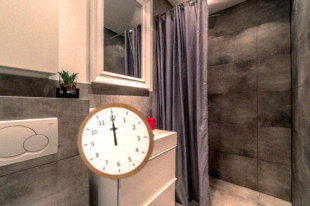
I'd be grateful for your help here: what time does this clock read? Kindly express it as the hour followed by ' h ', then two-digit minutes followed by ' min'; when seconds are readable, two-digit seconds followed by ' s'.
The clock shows 12 h 00 min
